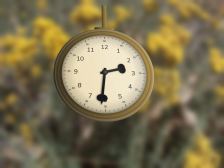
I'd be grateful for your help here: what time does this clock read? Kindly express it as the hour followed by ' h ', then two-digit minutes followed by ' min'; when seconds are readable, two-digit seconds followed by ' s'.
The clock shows 2 h 31 min
